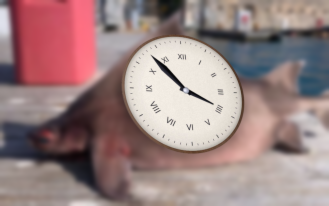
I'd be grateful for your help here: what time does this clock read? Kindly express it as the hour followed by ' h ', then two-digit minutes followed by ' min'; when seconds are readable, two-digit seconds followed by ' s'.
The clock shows 3 h 53 min
